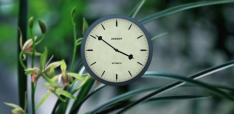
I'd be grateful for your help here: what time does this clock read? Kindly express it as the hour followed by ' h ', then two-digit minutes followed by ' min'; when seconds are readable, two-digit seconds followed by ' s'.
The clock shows 3 h 51 min
